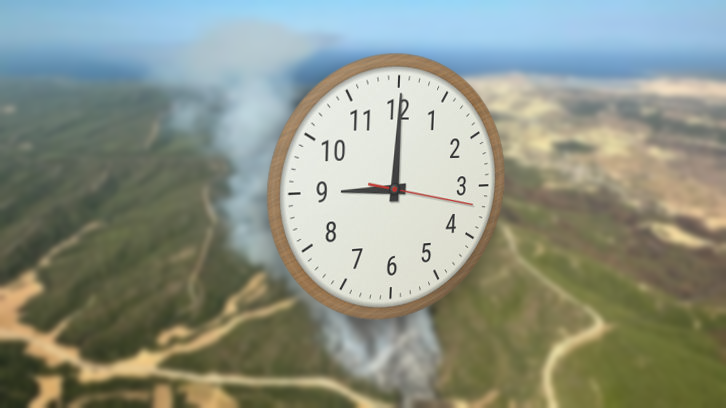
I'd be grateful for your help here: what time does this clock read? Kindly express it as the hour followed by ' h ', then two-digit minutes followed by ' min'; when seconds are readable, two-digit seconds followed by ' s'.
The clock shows 9 h 00 min 17 s
